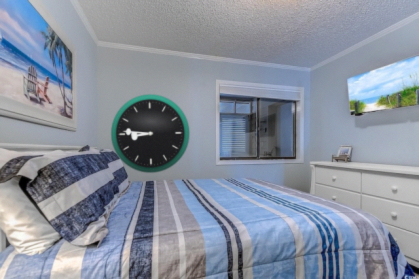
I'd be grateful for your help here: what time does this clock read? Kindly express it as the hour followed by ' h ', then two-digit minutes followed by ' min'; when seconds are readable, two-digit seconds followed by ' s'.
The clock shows 8 h 46 min
